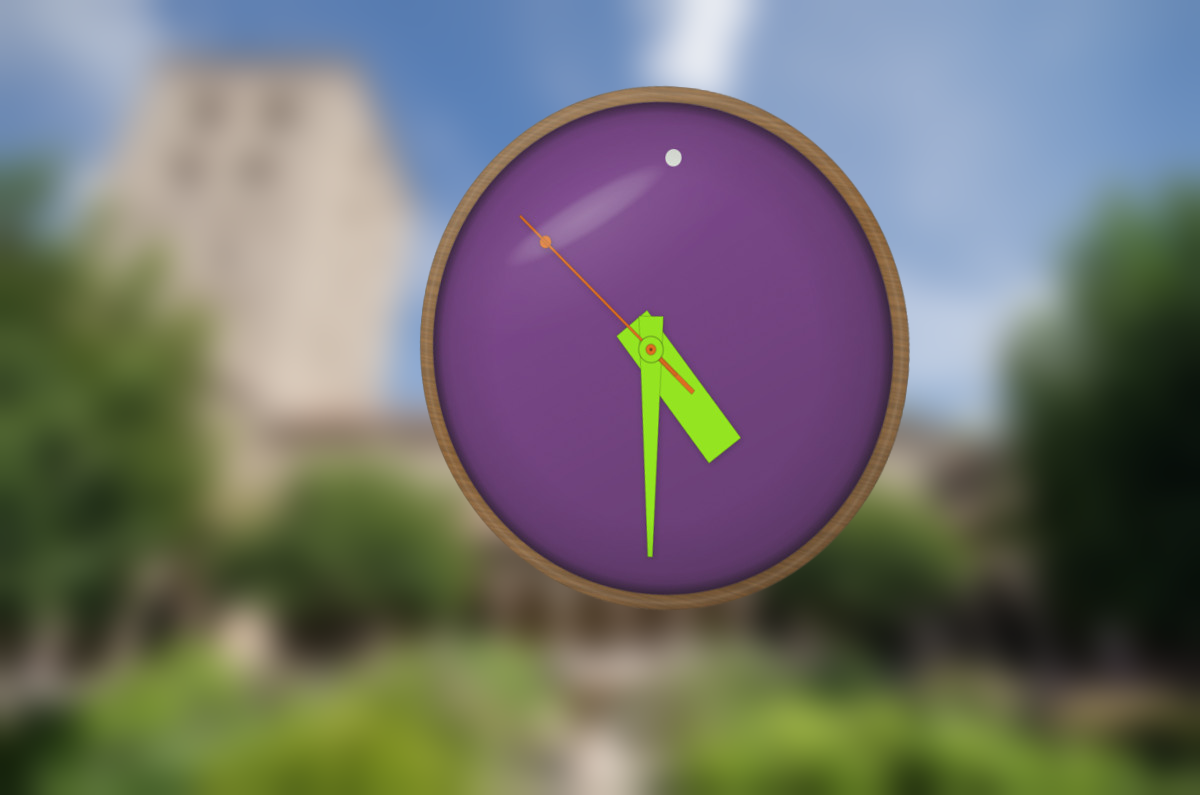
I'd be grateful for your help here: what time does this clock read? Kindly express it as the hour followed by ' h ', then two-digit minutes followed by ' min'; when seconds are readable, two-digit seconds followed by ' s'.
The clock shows 4 h 28 min 51 s
